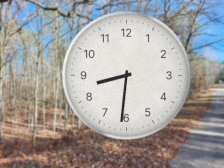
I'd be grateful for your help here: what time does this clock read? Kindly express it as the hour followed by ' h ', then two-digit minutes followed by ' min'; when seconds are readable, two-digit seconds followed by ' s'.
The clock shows 8 h 31 min
